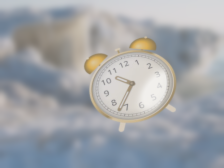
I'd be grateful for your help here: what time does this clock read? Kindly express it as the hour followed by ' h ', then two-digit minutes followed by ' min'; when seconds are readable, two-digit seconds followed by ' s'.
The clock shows 10 h 37 min
